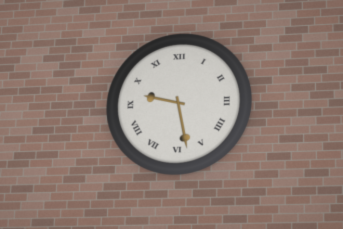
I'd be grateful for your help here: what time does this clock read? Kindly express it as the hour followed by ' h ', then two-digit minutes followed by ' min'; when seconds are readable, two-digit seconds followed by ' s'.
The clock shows 9 h 28 min
